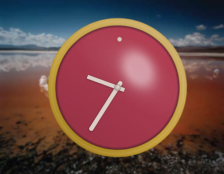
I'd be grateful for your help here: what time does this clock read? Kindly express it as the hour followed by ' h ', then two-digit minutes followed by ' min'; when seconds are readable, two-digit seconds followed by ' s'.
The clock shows 9 h 35 min
